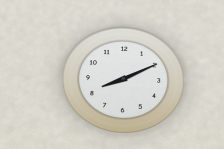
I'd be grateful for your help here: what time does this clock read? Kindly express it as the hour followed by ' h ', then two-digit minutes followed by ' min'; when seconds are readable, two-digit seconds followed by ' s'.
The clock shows 8 h 10 min
